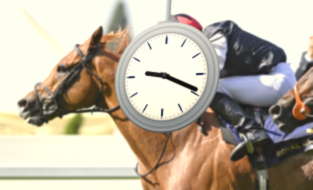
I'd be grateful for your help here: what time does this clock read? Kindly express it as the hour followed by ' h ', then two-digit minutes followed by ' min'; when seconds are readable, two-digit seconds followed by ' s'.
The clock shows 9 h 19 min
